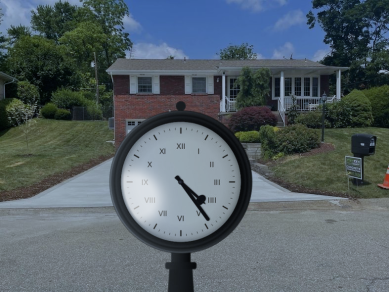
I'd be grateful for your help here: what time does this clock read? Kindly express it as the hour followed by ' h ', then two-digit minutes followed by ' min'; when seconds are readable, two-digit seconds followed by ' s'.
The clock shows 4 h 24 min
